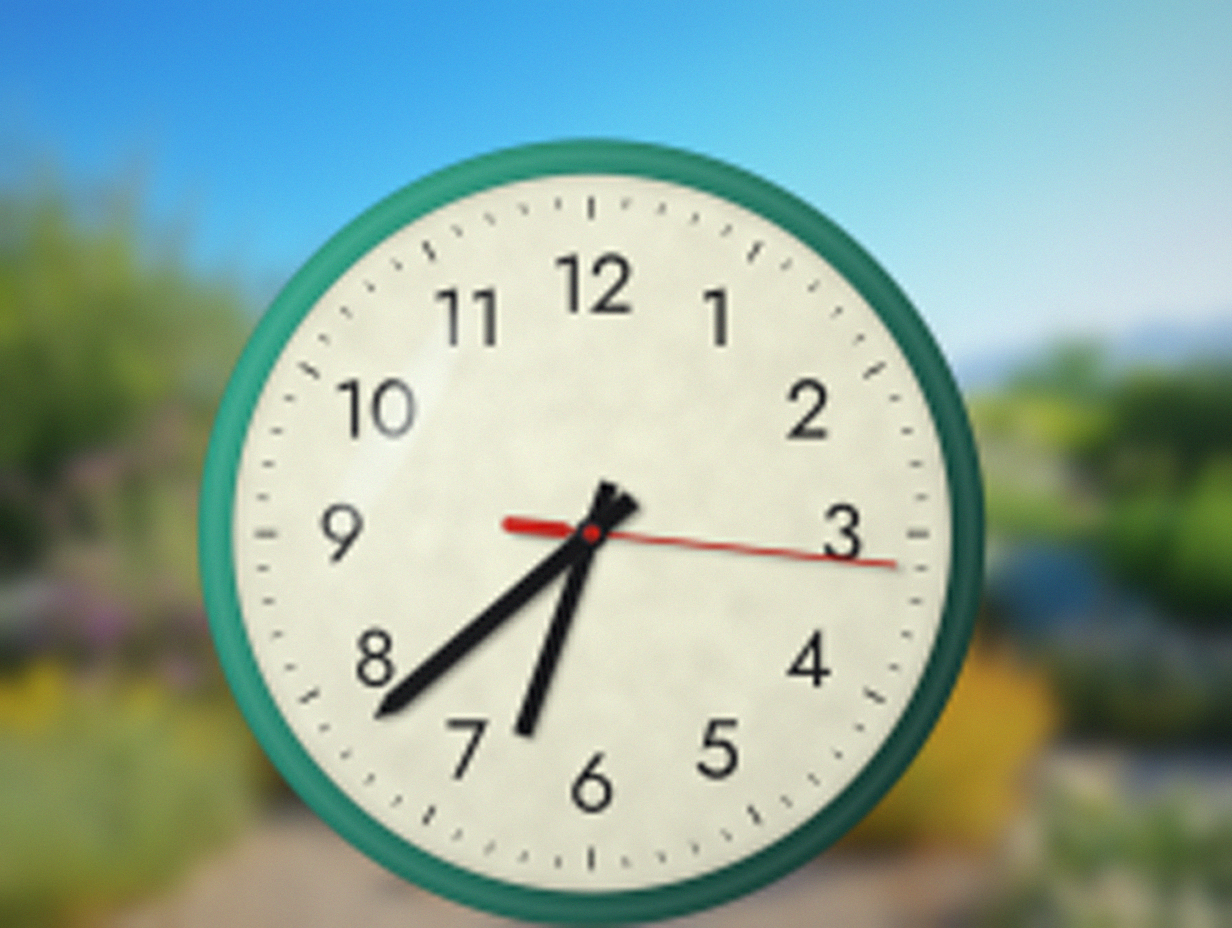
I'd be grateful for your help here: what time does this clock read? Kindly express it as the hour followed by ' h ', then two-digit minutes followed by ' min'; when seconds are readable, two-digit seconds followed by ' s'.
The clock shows 6 h 38 min 16 s
